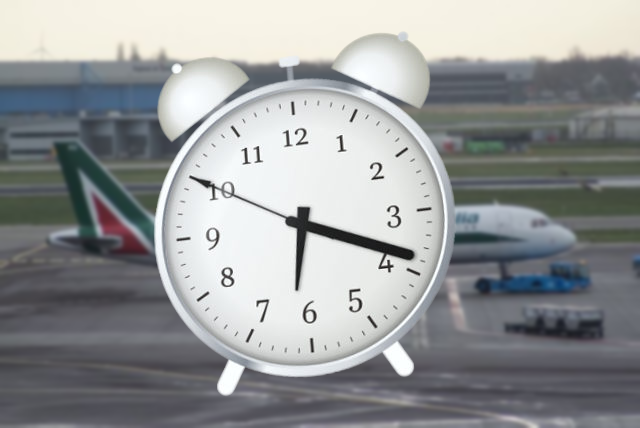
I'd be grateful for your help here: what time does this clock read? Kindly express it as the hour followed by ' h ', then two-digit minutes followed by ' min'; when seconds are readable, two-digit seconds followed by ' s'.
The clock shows 6 h 18 min 50 s
